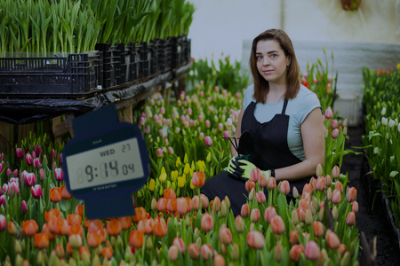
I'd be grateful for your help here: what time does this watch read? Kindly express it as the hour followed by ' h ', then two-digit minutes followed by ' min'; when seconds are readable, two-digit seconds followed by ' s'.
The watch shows 9 h 14 min 04 s
